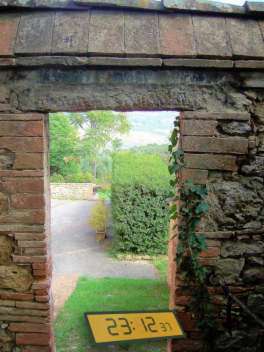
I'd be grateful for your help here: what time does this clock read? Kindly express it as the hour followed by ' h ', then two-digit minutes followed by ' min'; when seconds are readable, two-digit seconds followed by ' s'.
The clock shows 23 h 12 min 37 s
